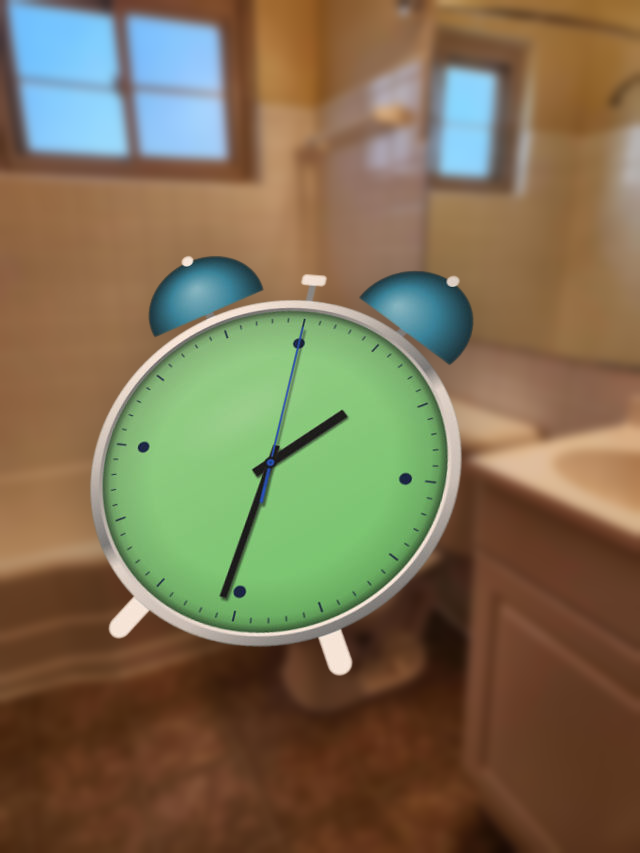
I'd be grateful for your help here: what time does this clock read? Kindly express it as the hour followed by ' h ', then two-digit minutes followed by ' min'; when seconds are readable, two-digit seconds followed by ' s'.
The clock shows 1 h 31 min 00 s
